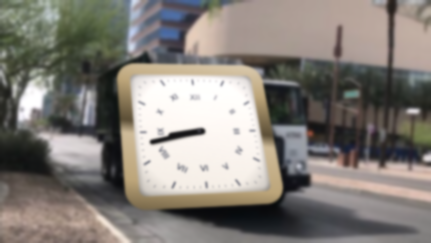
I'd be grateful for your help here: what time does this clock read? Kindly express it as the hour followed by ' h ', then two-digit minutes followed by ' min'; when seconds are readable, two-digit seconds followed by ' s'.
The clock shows 8 h 43 min
